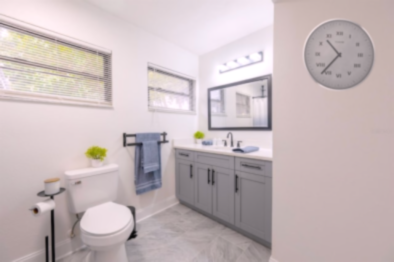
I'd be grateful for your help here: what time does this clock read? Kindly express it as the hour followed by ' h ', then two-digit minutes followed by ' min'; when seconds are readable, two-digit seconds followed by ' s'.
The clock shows 10 h 37 min
